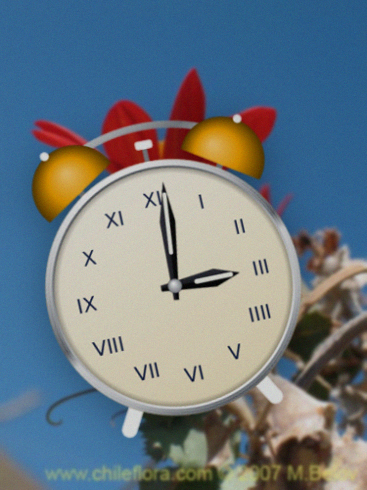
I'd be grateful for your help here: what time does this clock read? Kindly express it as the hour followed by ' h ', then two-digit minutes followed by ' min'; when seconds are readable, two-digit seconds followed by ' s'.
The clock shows 3 h 01 min
